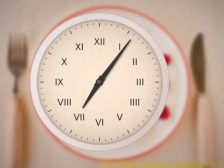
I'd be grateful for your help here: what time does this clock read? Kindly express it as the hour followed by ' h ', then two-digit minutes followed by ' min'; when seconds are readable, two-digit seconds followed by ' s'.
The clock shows 7 h 06 min
